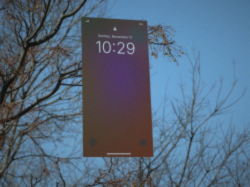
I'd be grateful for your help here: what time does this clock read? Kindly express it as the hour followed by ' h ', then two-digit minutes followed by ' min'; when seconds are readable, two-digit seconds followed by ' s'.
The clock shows 10 h 29 min
